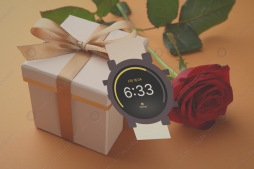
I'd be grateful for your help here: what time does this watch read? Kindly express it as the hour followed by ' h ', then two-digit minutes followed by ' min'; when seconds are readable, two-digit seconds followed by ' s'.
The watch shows 6 h 33 min
